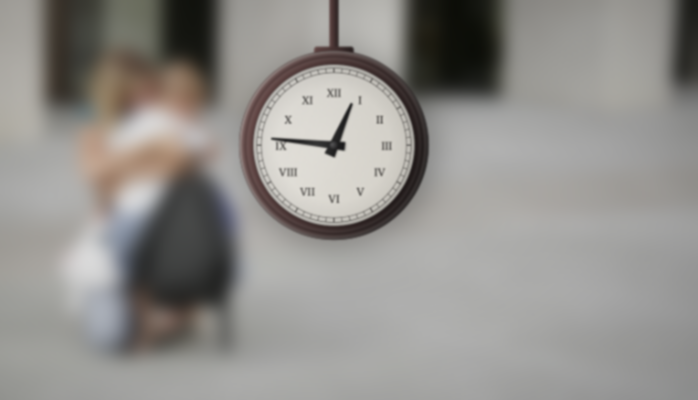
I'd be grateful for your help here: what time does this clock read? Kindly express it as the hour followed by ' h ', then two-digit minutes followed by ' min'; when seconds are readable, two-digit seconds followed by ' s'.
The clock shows 12 h 46 min
